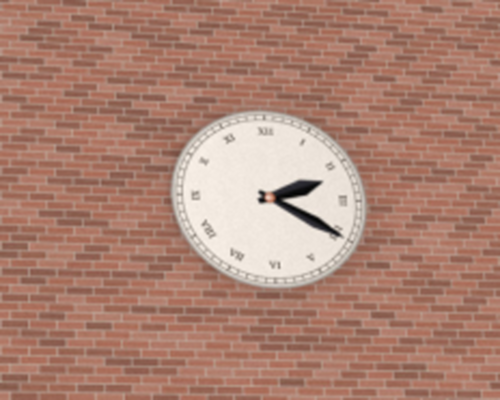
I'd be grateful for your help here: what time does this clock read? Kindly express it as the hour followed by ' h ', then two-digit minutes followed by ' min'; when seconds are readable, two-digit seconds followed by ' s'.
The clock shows 2 h 20 min
